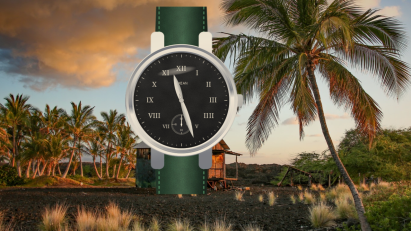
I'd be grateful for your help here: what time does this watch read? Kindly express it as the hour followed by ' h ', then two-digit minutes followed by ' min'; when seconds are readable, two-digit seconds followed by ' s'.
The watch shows 11 h 27 min
